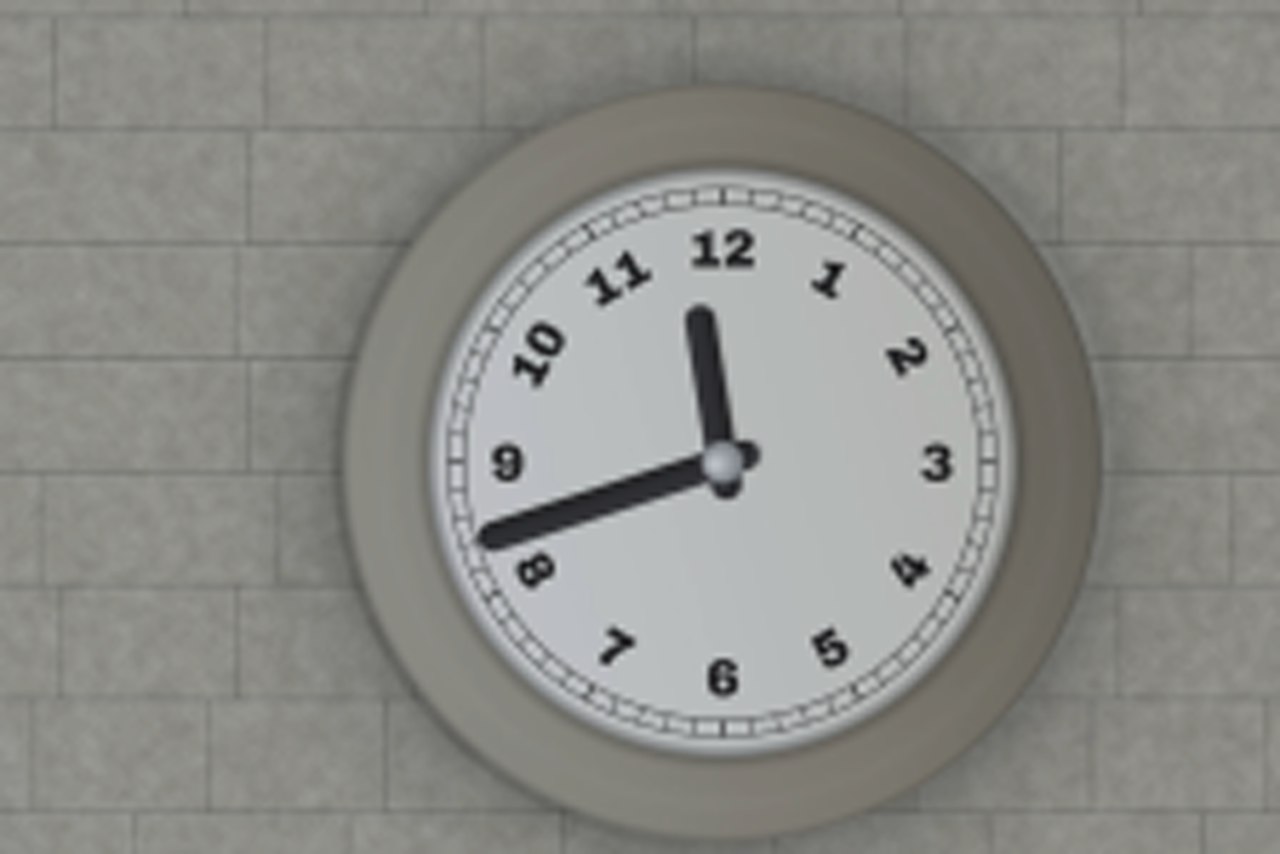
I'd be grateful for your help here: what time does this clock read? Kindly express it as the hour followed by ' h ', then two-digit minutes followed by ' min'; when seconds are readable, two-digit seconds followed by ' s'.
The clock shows 11 h 42 min
